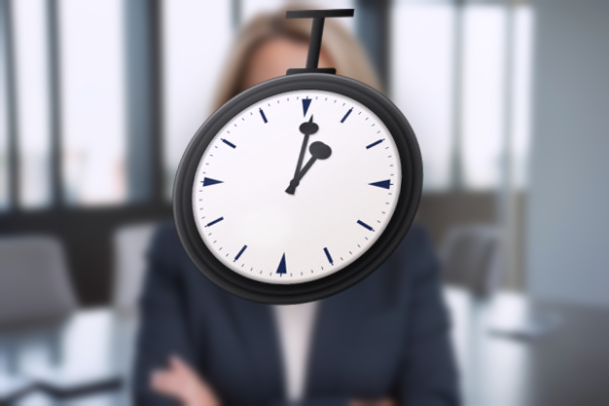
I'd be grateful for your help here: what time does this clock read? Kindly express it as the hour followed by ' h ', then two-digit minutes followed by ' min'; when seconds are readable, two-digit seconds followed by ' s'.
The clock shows 1 h 01 min
